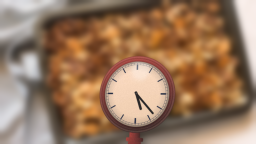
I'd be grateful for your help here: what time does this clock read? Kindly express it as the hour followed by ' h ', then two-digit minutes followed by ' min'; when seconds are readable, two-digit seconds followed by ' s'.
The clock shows 5 h 23 min
